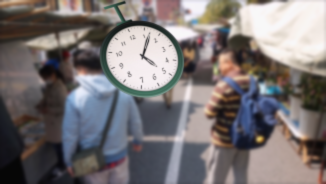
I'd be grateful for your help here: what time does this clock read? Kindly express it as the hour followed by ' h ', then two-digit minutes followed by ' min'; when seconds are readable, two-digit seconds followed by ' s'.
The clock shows 5 h 07 min
